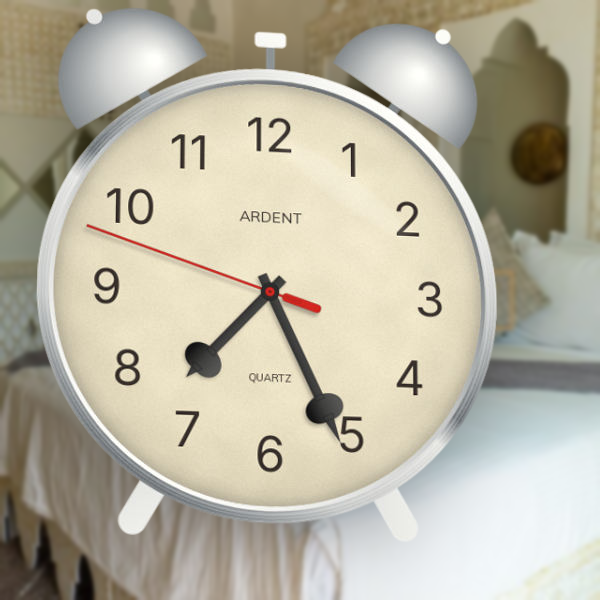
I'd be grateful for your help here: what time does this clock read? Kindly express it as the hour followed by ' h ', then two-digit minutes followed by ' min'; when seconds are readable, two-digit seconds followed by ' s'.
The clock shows 7 h 25 min 48 s
